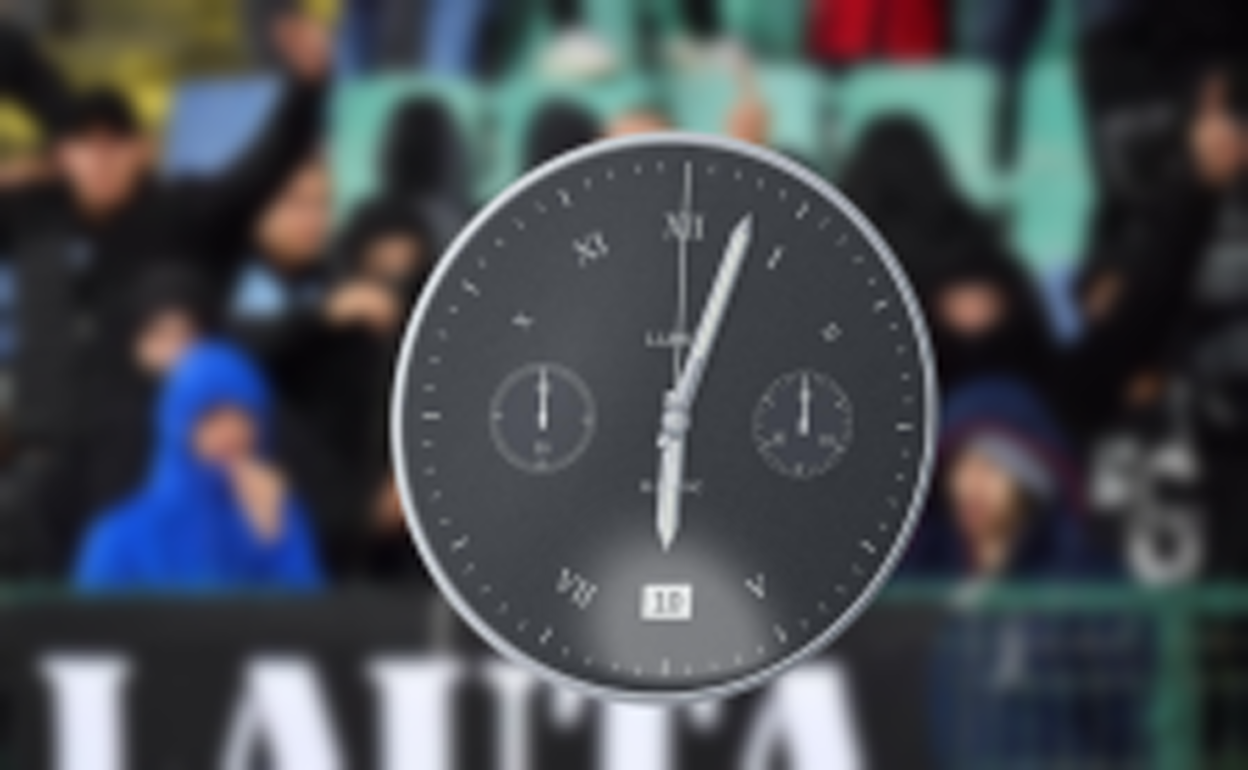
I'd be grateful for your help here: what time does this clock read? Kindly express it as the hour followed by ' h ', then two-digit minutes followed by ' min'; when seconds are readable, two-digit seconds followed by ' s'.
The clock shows 6 h 03 min
